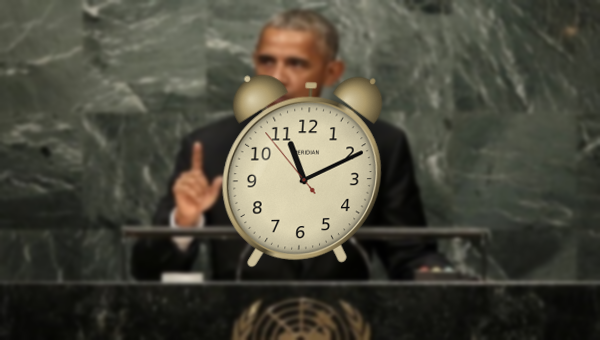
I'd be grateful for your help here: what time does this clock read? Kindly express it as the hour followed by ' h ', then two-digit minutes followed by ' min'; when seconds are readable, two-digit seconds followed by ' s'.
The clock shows 11 h 10 min 53 s
